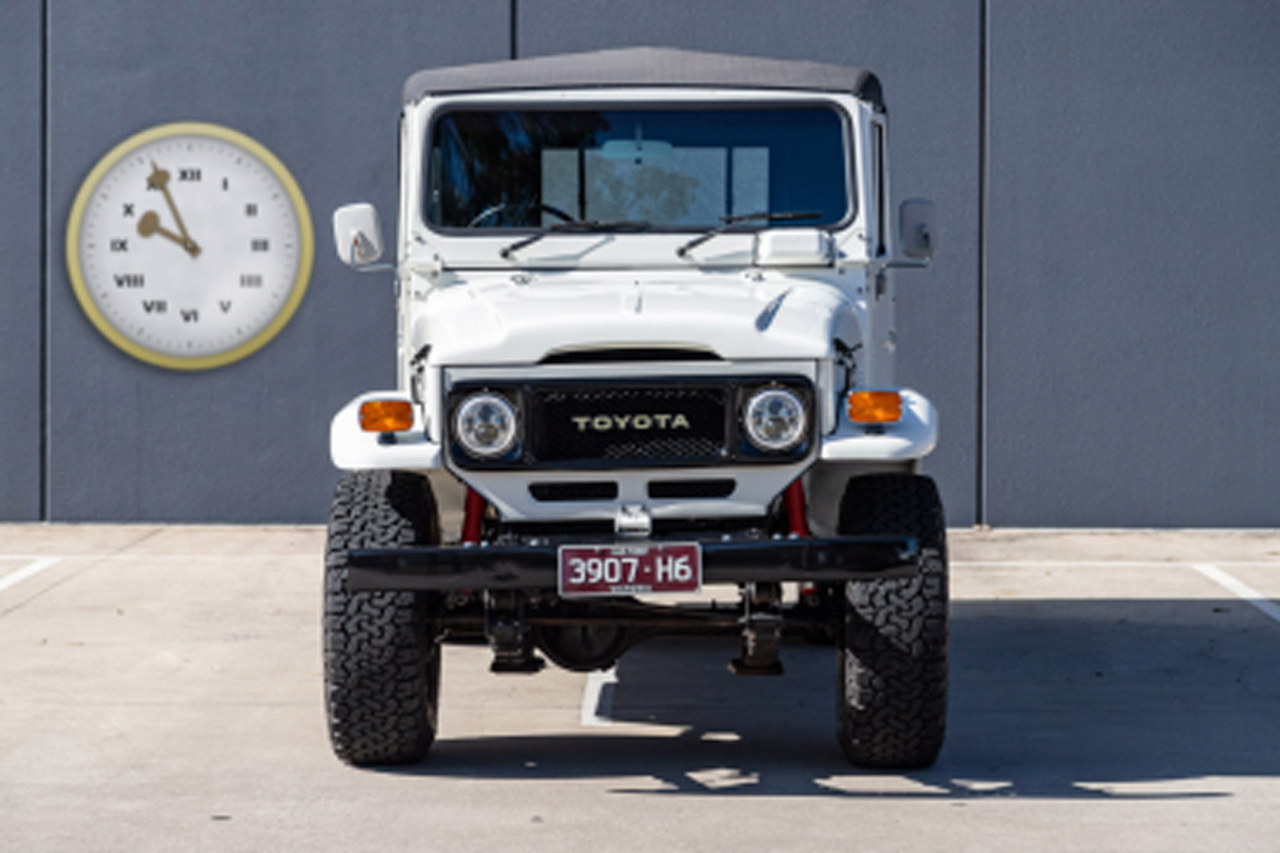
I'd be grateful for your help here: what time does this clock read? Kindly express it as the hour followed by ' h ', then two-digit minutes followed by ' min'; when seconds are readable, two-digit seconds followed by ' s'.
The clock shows 9 h 56 min
